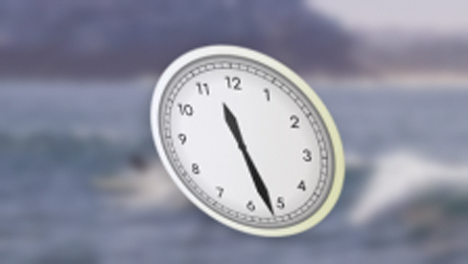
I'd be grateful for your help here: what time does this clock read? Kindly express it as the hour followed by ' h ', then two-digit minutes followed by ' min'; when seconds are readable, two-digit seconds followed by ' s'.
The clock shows 11 h 27 min
